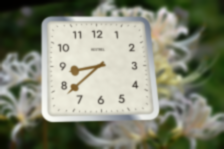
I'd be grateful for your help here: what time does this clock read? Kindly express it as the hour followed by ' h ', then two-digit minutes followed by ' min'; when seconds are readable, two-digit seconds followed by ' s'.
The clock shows 8 h 38 min
